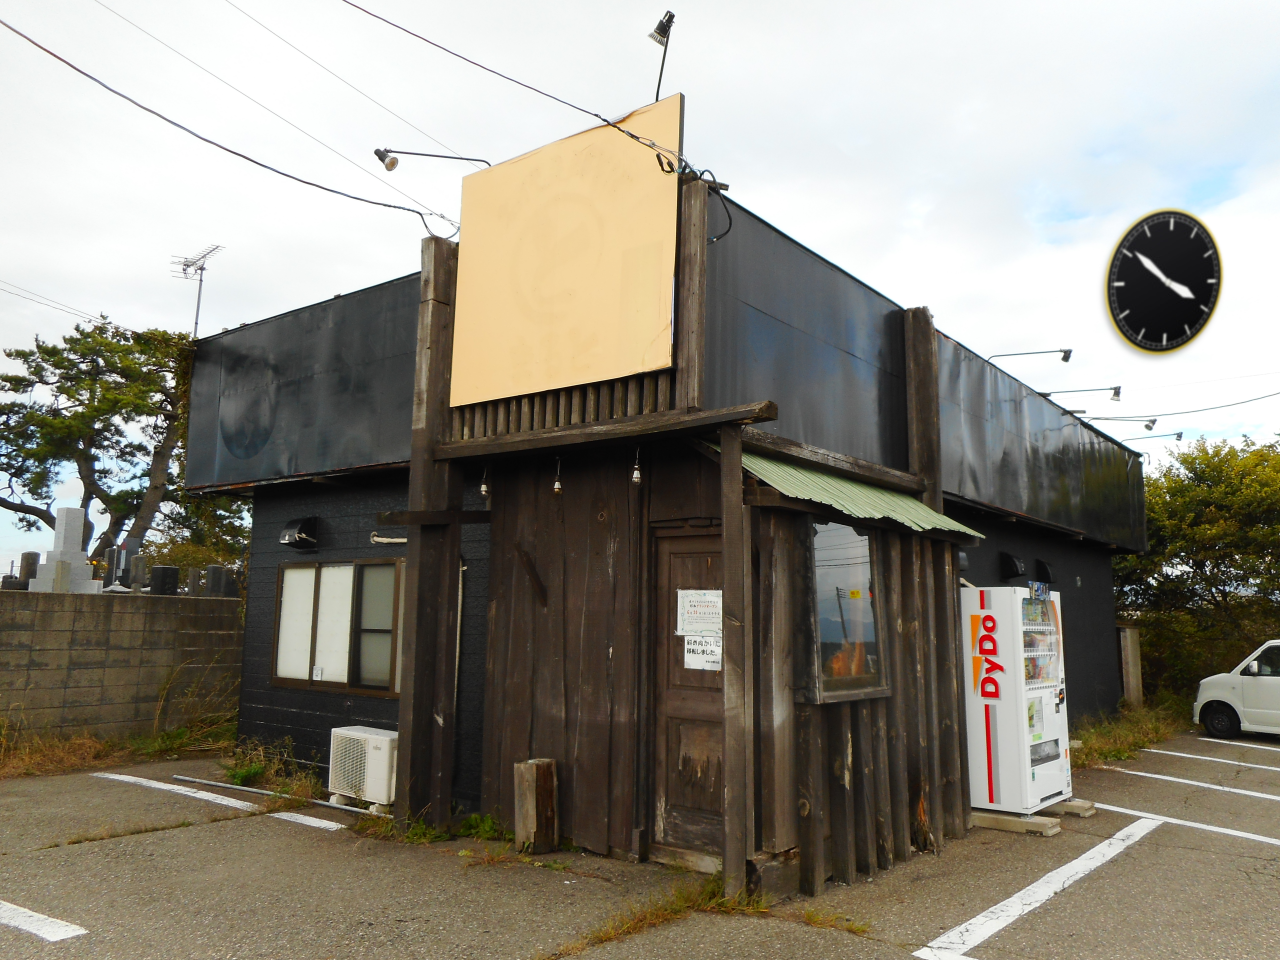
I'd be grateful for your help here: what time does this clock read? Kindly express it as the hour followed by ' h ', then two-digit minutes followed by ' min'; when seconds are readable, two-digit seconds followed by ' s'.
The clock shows 3 h 51 min
